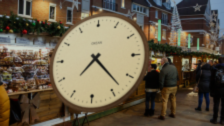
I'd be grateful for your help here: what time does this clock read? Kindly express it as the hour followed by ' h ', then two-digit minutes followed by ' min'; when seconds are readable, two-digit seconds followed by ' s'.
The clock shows 7 h 23 min
